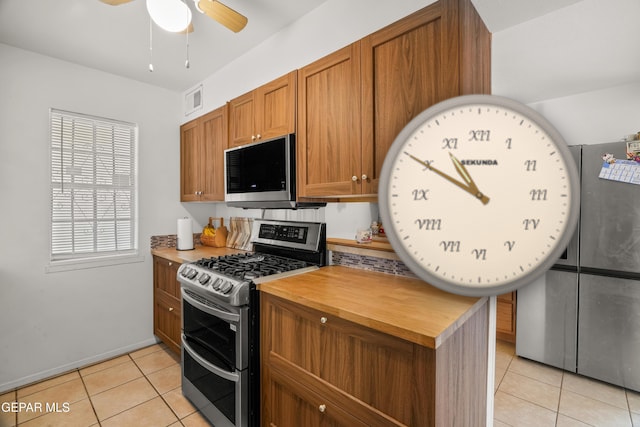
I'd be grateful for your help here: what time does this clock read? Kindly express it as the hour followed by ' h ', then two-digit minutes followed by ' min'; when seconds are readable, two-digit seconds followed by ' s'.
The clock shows 10 h 50 min
